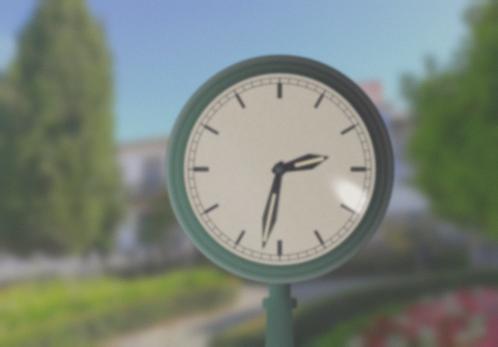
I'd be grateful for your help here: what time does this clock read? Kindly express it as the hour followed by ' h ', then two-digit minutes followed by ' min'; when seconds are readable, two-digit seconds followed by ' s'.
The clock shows 2 h 32 min
